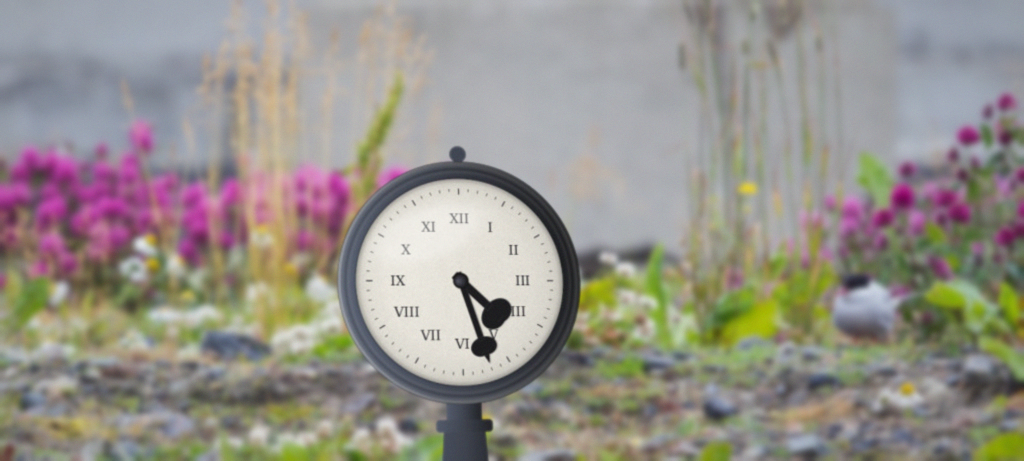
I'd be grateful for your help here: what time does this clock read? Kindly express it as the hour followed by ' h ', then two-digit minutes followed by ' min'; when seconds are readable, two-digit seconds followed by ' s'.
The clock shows 4 h 27 min
